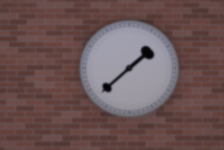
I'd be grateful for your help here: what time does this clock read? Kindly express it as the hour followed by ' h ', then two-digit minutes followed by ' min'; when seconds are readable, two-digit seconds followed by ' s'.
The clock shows 1 h 38 min
